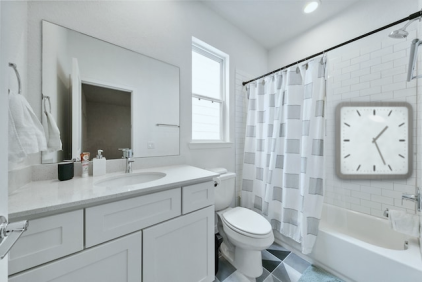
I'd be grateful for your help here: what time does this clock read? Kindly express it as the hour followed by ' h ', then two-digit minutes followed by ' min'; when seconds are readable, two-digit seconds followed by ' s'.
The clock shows 1 h 26 min
